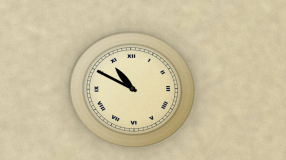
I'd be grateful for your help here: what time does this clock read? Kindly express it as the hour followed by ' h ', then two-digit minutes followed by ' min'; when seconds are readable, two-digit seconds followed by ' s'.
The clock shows 10 h 50 min
